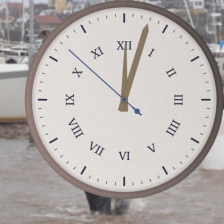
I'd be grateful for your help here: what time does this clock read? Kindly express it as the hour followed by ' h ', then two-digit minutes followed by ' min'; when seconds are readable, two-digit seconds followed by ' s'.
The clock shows 12 h 02 min 52 s
